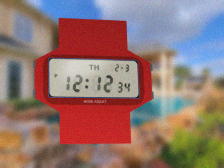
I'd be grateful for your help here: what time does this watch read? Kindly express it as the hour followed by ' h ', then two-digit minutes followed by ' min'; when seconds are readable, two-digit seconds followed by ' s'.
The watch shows 12 h 12 min 34 s
